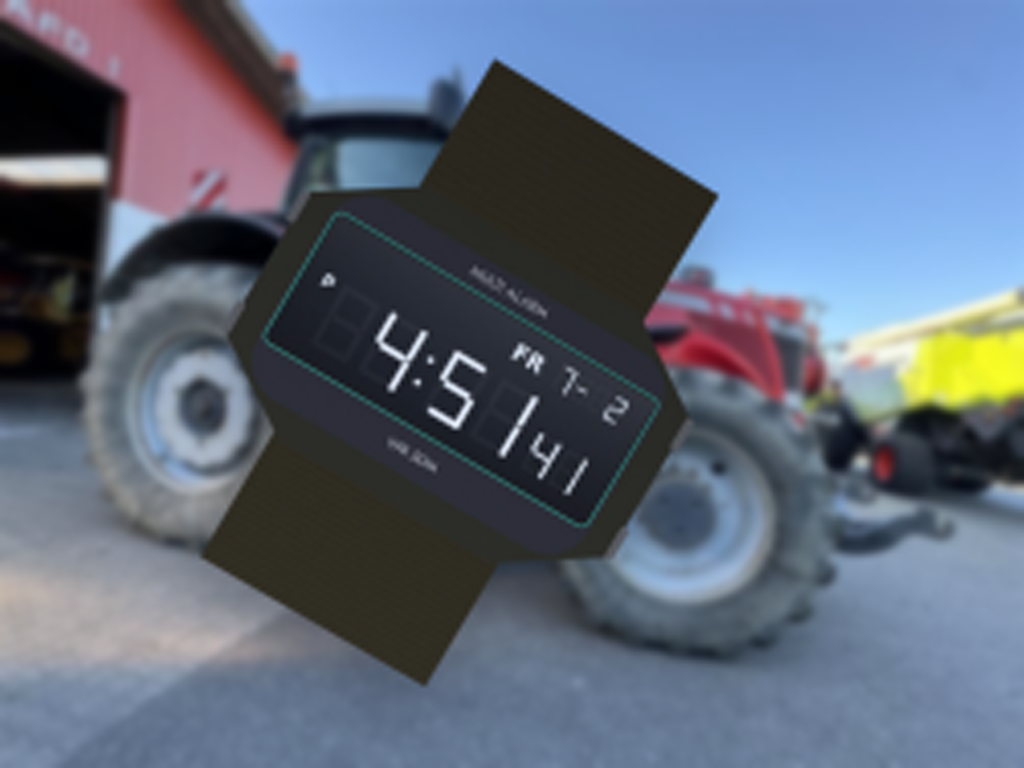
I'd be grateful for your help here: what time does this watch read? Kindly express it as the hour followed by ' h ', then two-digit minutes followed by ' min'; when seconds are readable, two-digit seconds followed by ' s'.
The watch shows 4 h 51 min 41 s
